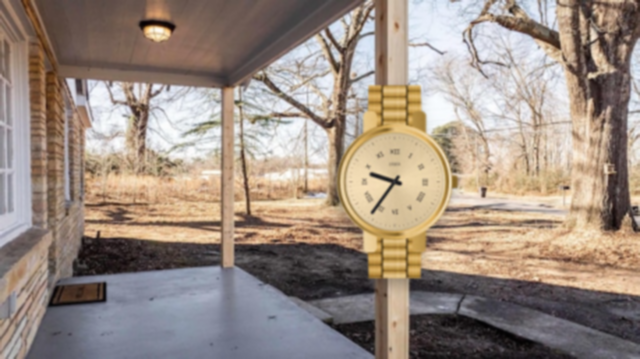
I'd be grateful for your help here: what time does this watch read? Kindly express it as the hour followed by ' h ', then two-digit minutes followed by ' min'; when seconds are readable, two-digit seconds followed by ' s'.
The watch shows 9 h 36 min
